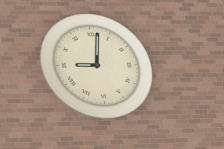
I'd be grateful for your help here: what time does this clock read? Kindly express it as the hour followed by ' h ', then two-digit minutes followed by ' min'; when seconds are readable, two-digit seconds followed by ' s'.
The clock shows 9 h 02 min
